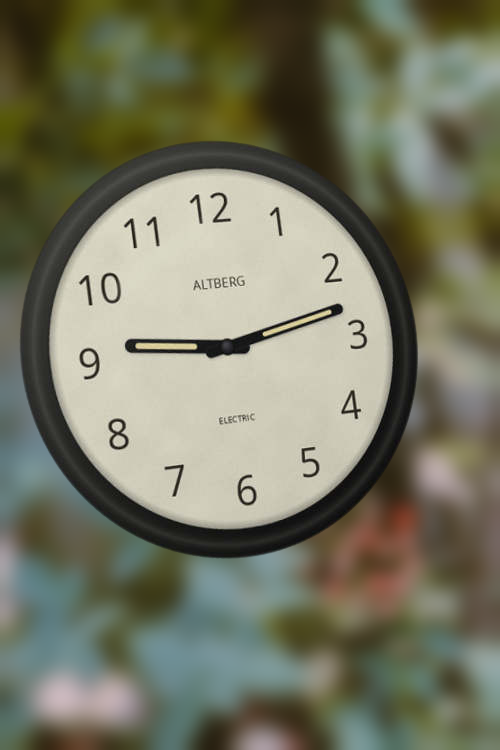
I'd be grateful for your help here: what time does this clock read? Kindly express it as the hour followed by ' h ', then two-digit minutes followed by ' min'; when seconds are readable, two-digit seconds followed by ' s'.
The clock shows 9 h 13 min
